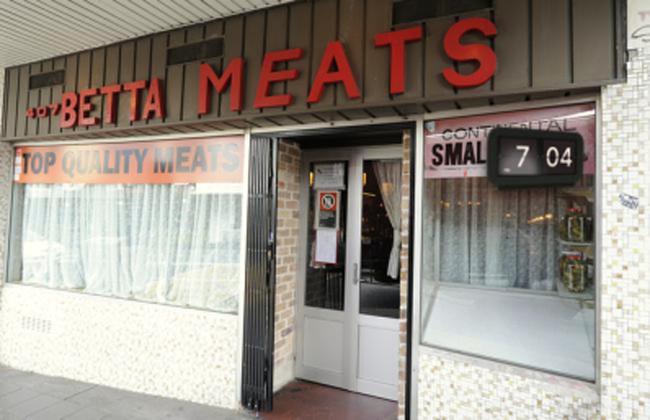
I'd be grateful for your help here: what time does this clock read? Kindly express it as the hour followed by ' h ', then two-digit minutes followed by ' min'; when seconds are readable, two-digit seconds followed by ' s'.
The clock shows 7 h 04 min
